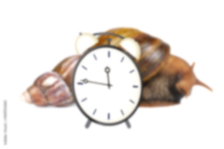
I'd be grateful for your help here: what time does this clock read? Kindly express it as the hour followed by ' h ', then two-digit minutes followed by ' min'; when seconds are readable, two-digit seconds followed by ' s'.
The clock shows 11 h 46 min
